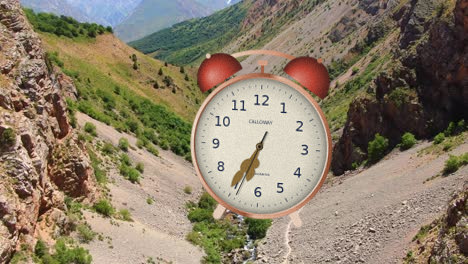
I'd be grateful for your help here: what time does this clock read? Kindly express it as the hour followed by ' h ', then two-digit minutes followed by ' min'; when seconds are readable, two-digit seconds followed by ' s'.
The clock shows 6 h 35 min 34 s
